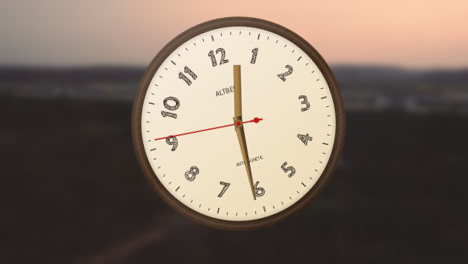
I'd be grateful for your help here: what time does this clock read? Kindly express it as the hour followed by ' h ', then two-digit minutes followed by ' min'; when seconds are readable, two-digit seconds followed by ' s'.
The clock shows 12 h 30 min 46 s
